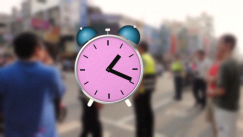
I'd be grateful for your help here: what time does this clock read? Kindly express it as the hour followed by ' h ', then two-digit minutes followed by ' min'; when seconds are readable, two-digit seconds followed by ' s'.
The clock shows 1 h 19 min
